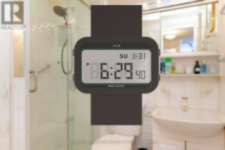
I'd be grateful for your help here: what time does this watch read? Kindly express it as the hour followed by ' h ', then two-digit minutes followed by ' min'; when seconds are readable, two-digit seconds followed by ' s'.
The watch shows 6 h 29 min
